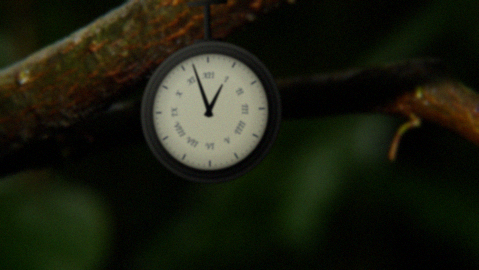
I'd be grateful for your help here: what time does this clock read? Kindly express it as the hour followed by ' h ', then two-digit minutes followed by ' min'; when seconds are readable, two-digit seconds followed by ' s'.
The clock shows 12 h 57 min
